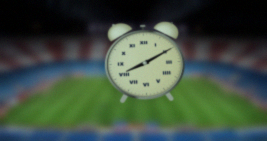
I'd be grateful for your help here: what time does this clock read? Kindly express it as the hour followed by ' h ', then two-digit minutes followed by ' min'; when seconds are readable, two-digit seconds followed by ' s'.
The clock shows 8 h 10 min
